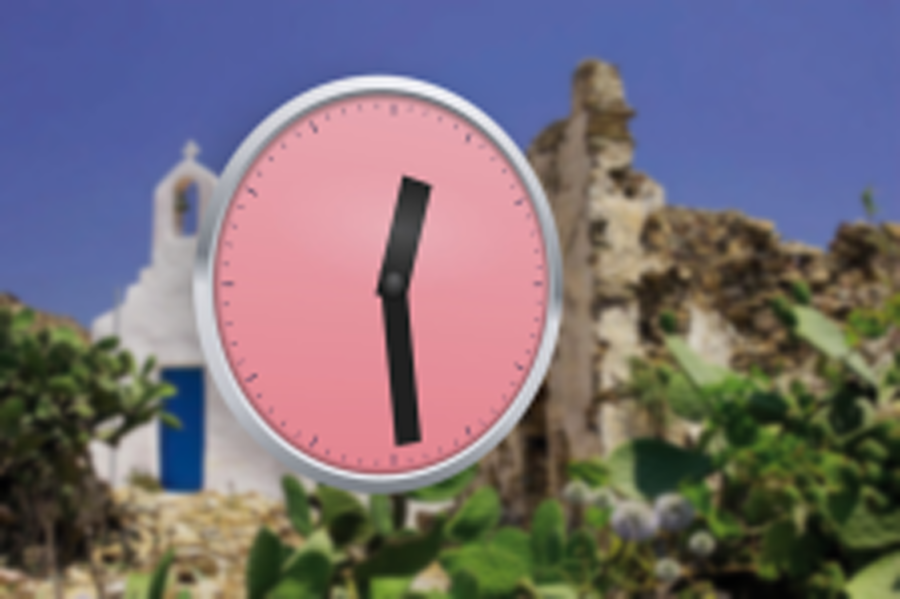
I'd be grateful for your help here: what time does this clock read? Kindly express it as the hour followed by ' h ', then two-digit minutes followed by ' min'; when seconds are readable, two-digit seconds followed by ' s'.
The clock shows 12 h 29 min
